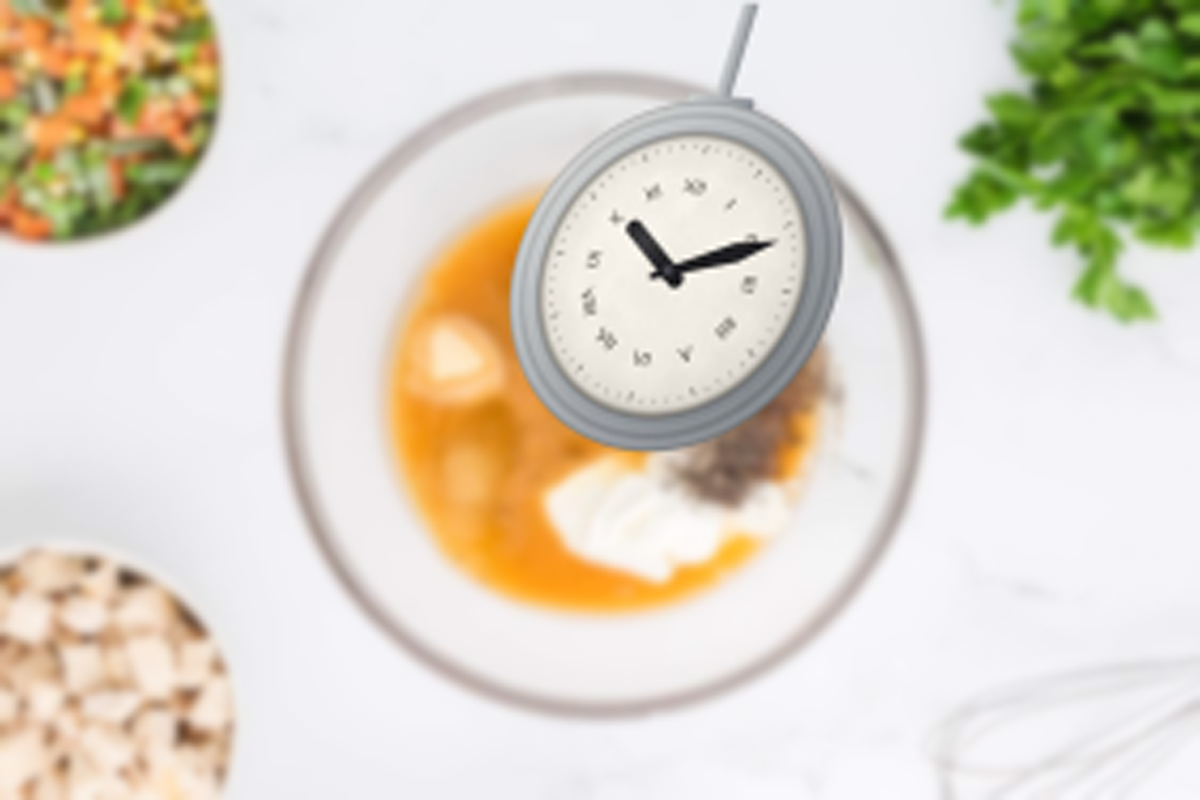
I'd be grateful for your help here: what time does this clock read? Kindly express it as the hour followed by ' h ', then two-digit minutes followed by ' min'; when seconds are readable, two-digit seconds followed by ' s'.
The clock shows 10 h 11 min
